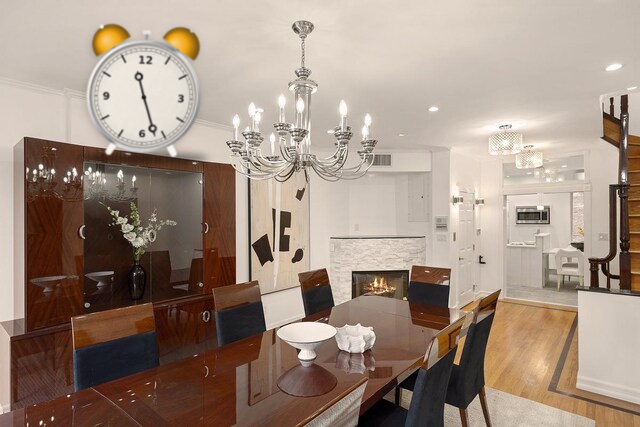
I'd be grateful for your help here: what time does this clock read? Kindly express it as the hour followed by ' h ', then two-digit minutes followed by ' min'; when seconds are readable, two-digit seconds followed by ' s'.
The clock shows 11 h 27 min
